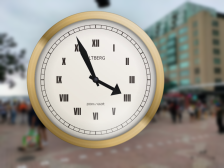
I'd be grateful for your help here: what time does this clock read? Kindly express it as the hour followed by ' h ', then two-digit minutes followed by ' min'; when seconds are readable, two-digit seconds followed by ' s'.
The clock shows 3 h 56 min
